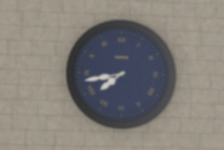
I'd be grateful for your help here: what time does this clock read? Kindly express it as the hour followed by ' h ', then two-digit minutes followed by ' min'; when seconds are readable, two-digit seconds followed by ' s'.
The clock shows 7 h 43 min
